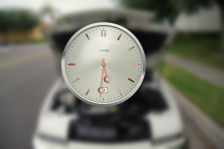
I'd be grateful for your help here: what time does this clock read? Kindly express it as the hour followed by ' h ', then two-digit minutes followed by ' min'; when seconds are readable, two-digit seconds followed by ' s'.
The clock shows 5 h 31 min
